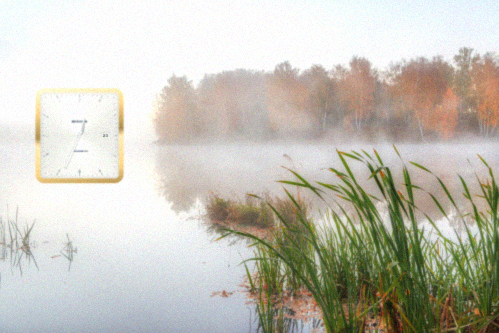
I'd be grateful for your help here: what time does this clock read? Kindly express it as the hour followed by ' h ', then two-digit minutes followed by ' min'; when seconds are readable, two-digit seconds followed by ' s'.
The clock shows 12 h 34 min
